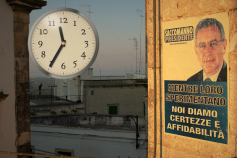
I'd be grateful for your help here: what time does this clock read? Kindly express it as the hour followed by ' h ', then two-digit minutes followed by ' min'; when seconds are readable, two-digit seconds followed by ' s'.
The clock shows 11 h 35 min
